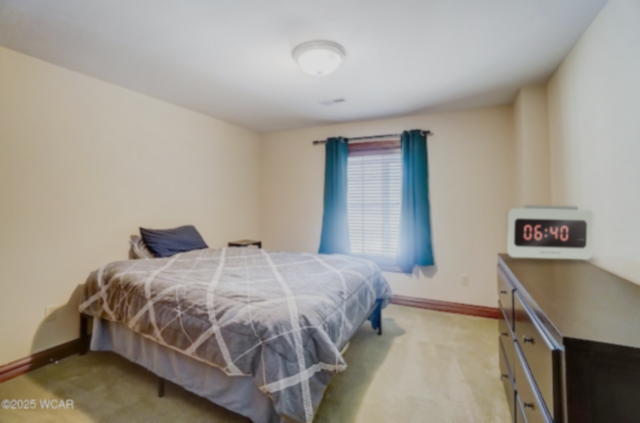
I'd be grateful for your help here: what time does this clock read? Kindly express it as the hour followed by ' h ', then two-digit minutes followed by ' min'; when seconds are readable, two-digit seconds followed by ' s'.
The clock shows 6 h 40 min
